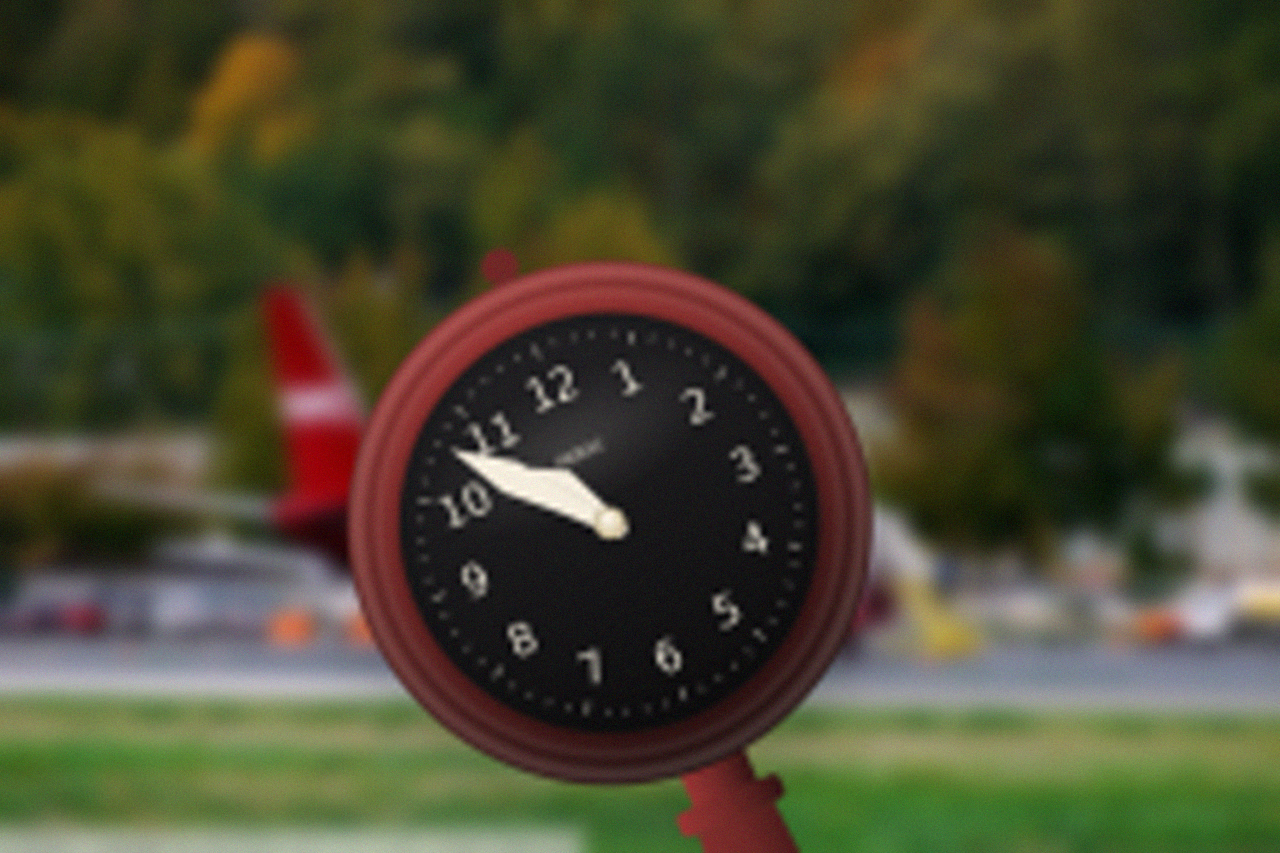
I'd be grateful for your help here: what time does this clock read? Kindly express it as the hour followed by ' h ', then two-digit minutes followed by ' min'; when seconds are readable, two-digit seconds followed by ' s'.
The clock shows 10 h 53 min
